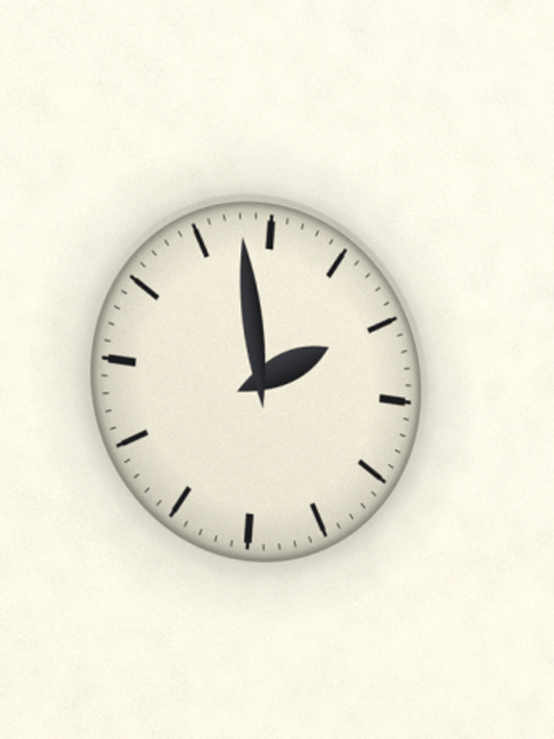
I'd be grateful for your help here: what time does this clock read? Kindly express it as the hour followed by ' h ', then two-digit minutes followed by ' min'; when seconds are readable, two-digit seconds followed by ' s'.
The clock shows 1 h 58 min
